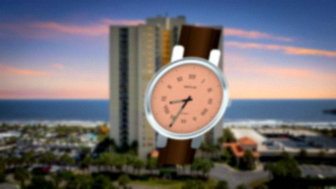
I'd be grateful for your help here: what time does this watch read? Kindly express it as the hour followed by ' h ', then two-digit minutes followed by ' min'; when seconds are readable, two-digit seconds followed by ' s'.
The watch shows 8 h 34 min
